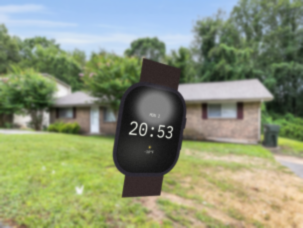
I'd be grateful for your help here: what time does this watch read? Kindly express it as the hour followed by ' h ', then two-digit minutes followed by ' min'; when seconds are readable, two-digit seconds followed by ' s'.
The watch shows 20 h 53 min
